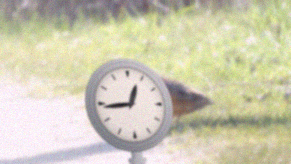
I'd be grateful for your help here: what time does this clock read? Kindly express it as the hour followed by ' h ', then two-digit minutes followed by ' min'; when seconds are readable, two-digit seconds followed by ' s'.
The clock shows 12 h 44 min
